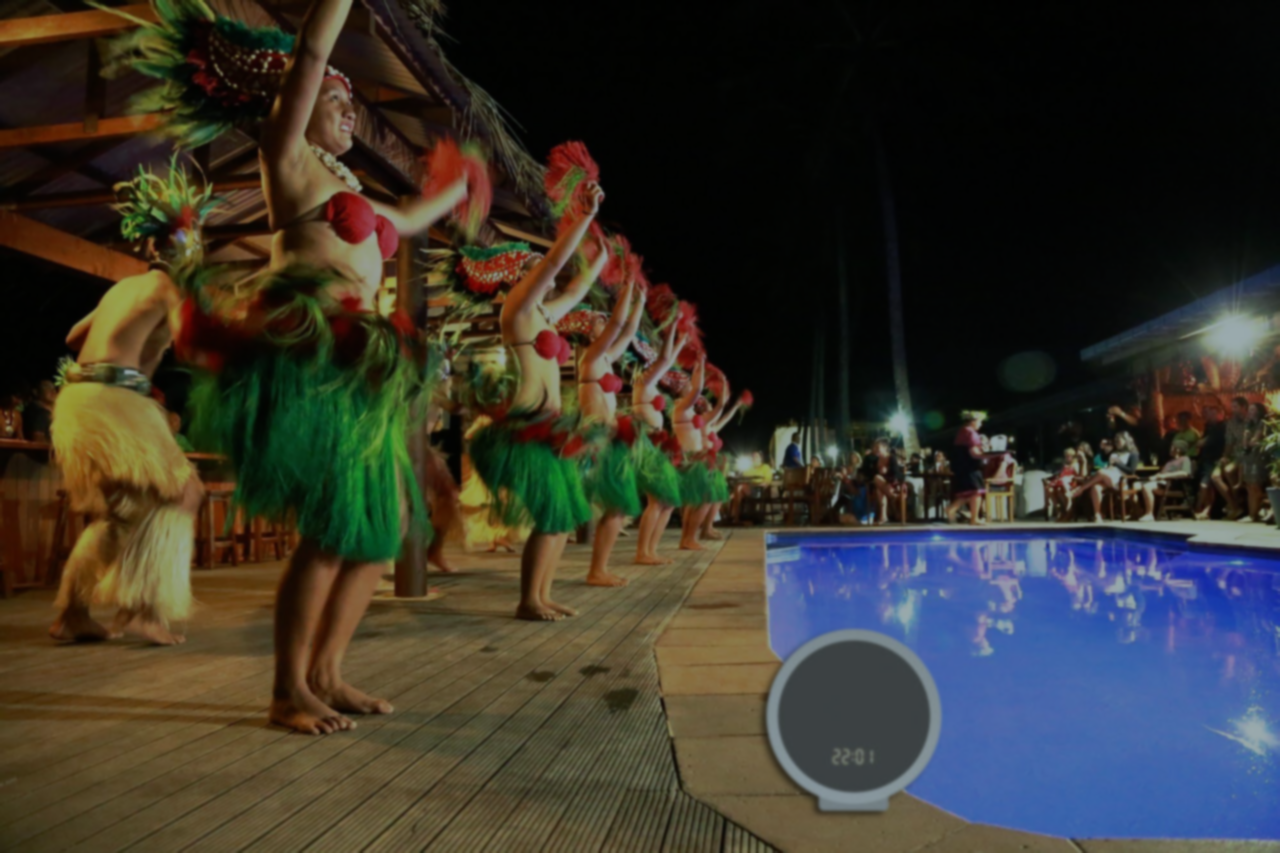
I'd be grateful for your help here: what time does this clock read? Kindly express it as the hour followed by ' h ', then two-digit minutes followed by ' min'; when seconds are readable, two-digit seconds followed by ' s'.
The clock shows 22 h 01 min
